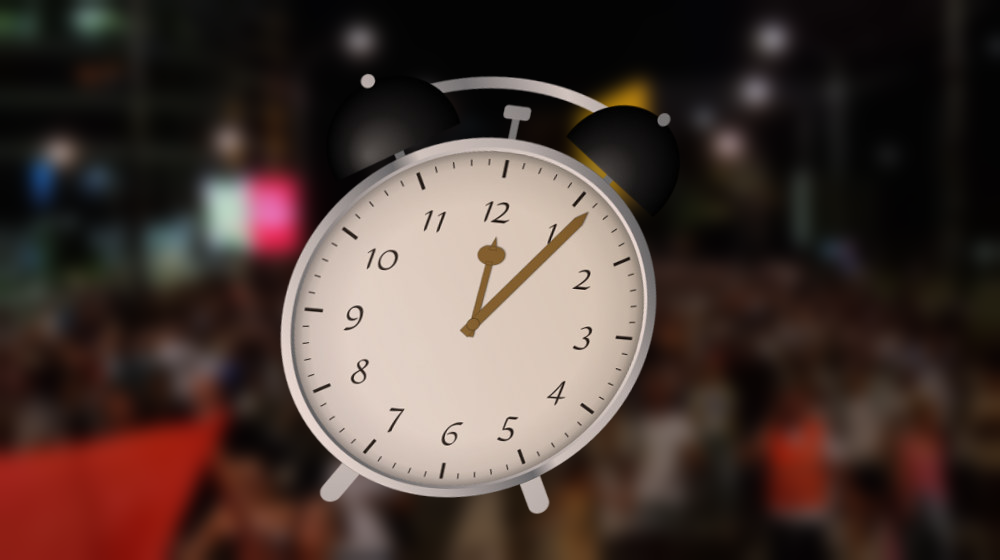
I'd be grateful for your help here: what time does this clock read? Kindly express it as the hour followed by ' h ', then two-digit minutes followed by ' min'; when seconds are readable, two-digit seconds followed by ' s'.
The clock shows 12 h 06 min
